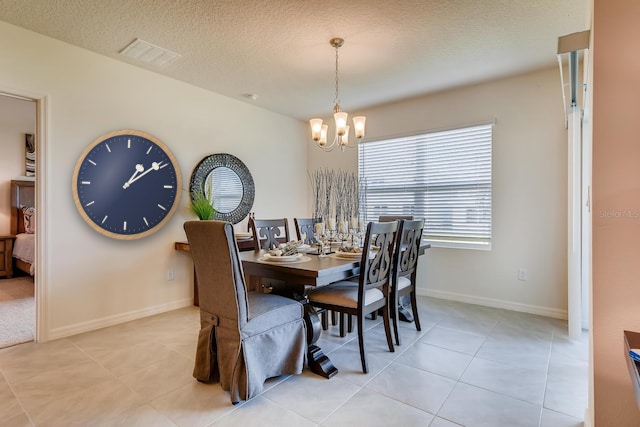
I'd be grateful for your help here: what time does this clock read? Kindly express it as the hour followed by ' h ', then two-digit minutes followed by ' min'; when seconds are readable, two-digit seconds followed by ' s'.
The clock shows 1 h 09 min
